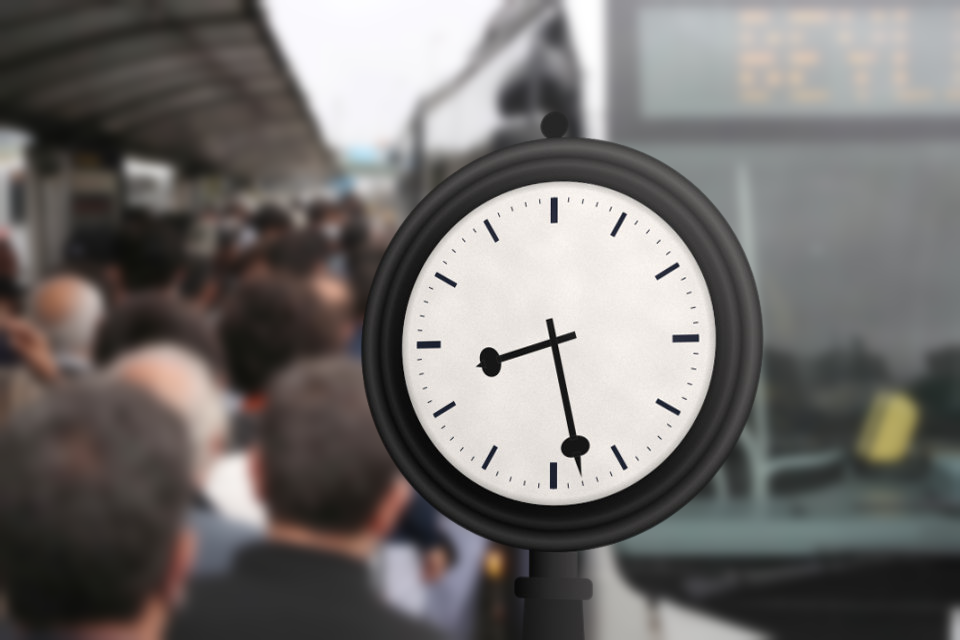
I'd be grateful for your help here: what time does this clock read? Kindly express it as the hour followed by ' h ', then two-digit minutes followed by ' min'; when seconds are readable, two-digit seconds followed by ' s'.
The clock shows 8 h 28 min
